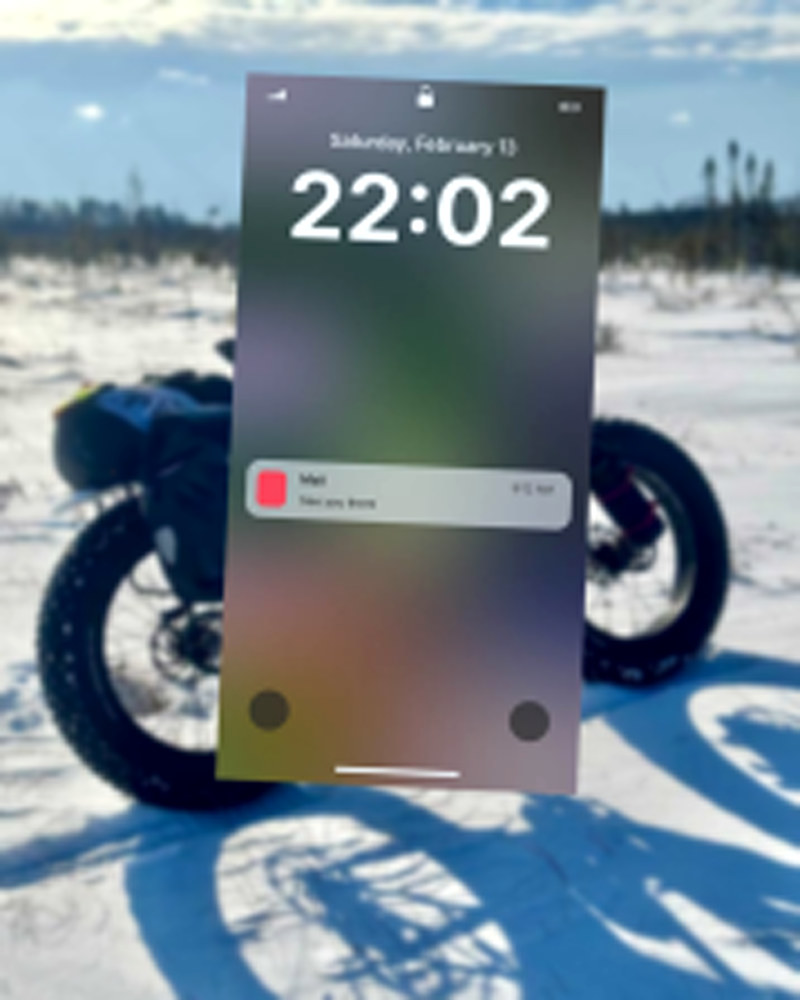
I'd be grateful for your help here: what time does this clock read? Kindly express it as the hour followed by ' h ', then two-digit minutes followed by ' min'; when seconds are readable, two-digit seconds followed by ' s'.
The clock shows 22 h 02 min
